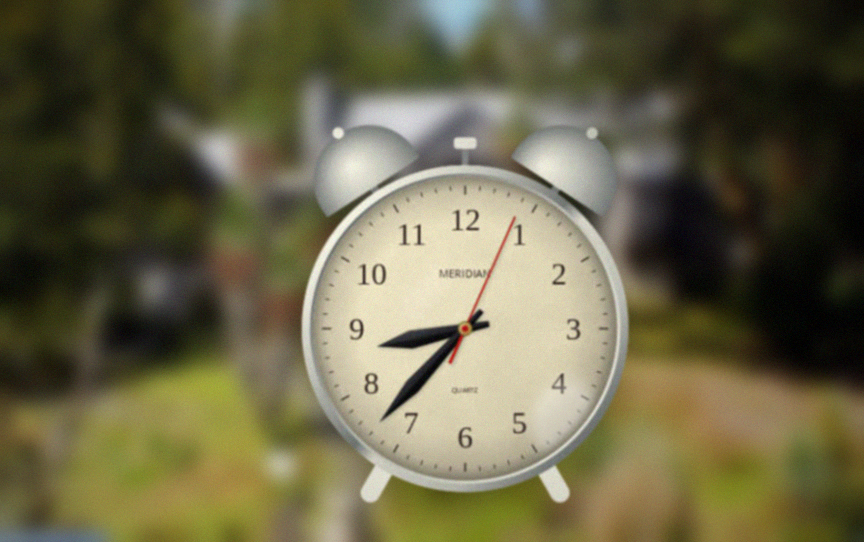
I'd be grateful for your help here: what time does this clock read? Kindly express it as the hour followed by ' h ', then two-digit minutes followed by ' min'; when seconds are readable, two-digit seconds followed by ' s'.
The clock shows 8 h 37 min 04 s
